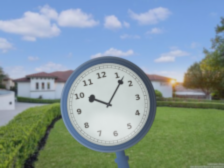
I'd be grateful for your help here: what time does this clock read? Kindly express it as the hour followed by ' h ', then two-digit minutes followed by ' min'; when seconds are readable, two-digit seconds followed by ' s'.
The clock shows 10 h 07 min
